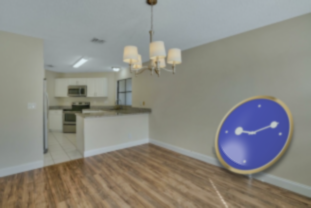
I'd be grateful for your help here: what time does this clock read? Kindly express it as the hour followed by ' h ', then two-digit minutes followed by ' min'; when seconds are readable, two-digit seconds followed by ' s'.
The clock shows 9 h 11 min
